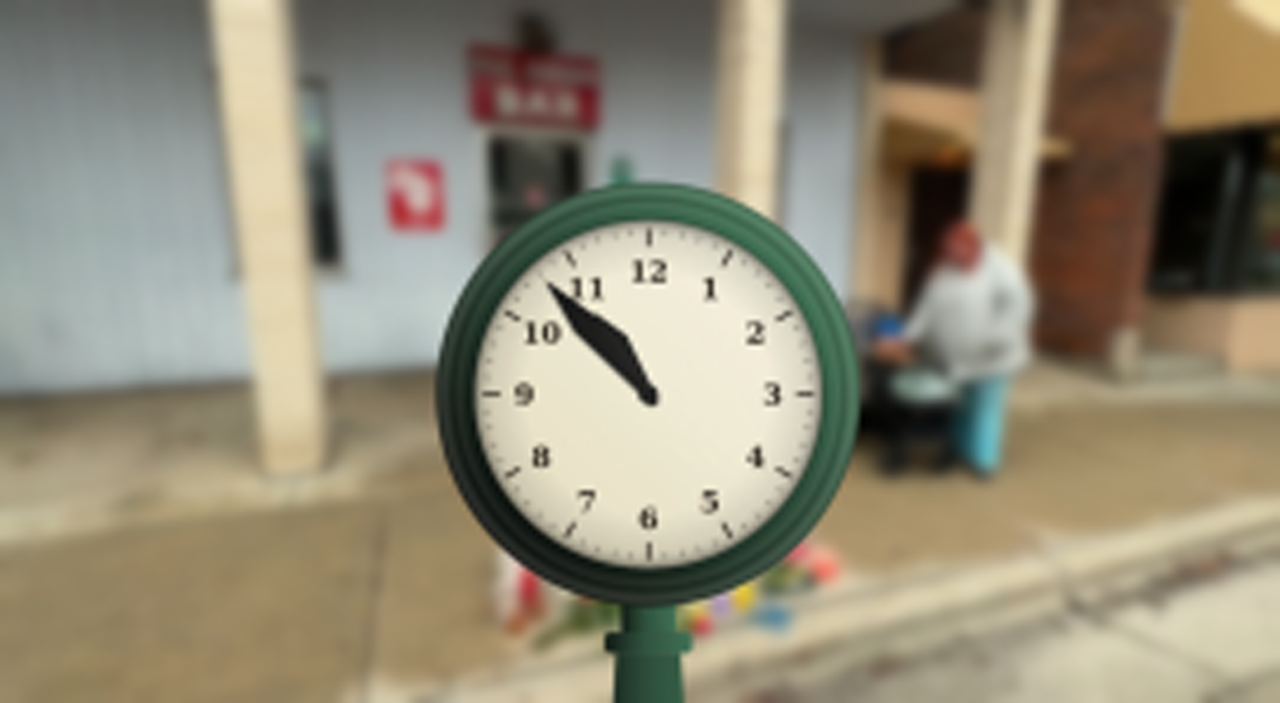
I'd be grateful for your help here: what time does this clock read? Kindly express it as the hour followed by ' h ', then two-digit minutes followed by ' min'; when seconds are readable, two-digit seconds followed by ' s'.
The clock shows 10 h 53 min
